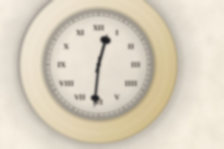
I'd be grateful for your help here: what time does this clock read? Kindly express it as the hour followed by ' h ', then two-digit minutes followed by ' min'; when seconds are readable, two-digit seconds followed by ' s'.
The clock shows 12 h 31 min
